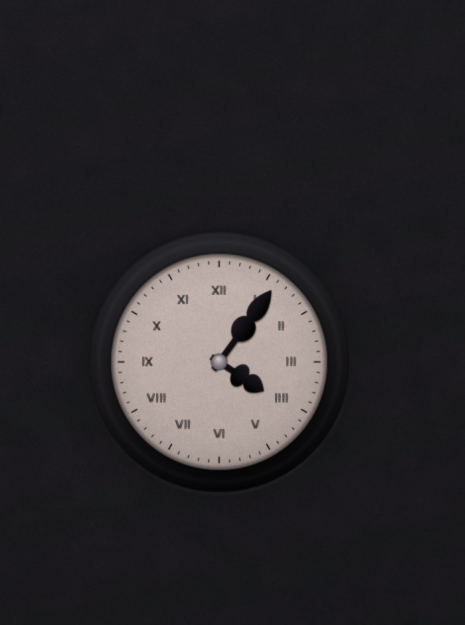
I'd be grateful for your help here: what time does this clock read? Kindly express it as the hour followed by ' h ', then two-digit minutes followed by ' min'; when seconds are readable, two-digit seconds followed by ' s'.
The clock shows 4 h 06 min
